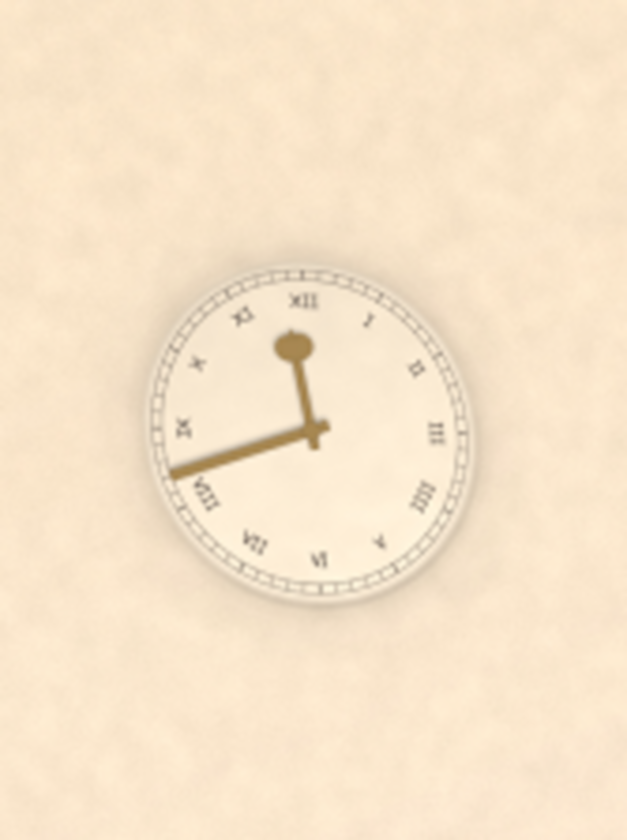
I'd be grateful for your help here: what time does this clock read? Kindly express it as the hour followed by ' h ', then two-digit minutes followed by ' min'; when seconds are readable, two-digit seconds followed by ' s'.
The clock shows 11 h 42 min
